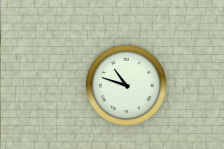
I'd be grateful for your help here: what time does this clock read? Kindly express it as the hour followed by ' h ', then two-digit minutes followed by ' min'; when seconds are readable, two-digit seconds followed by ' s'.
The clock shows 10 h 48 min
